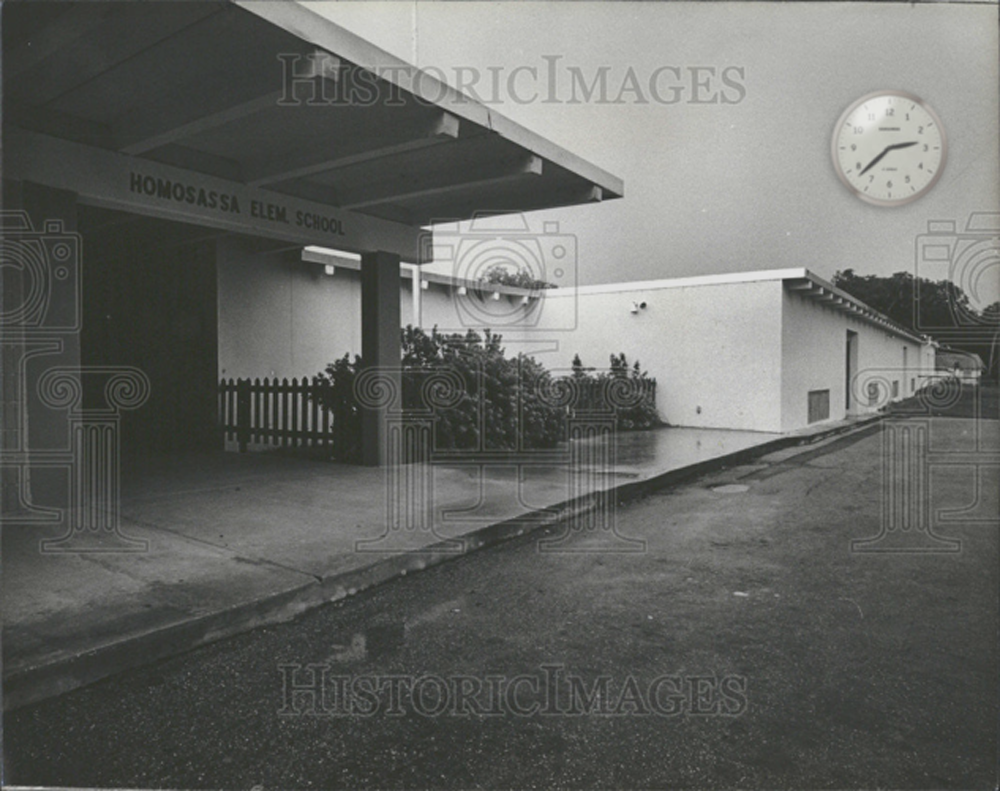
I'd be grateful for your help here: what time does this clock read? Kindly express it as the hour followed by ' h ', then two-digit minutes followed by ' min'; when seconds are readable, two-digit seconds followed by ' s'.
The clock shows 2 h 38 min
